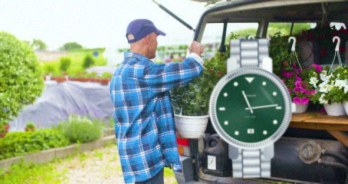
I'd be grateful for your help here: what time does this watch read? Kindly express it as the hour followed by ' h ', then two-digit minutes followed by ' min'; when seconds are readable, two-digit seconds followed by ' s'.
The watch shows 11 h 14 min
